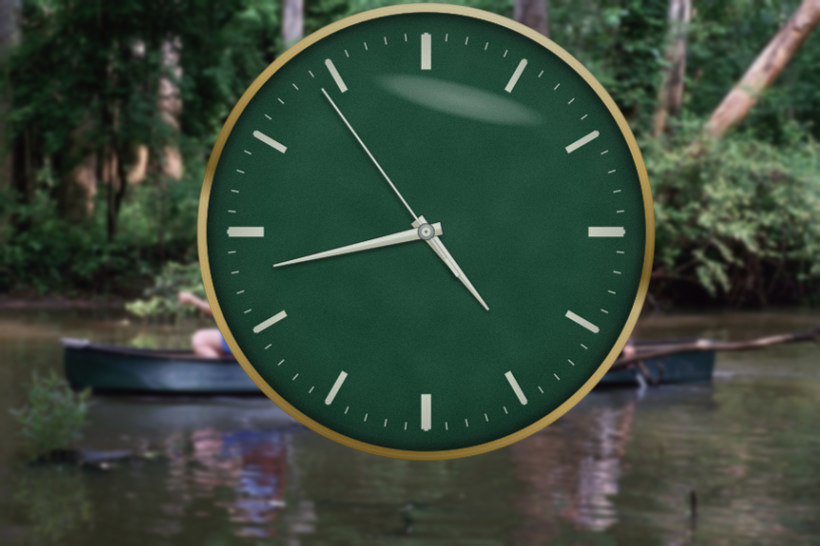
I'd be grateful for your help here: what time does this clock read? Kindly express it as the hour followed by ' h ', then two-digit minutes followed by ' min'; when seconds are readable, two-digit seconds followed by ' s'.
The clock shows 4 h 42 min 54 s
